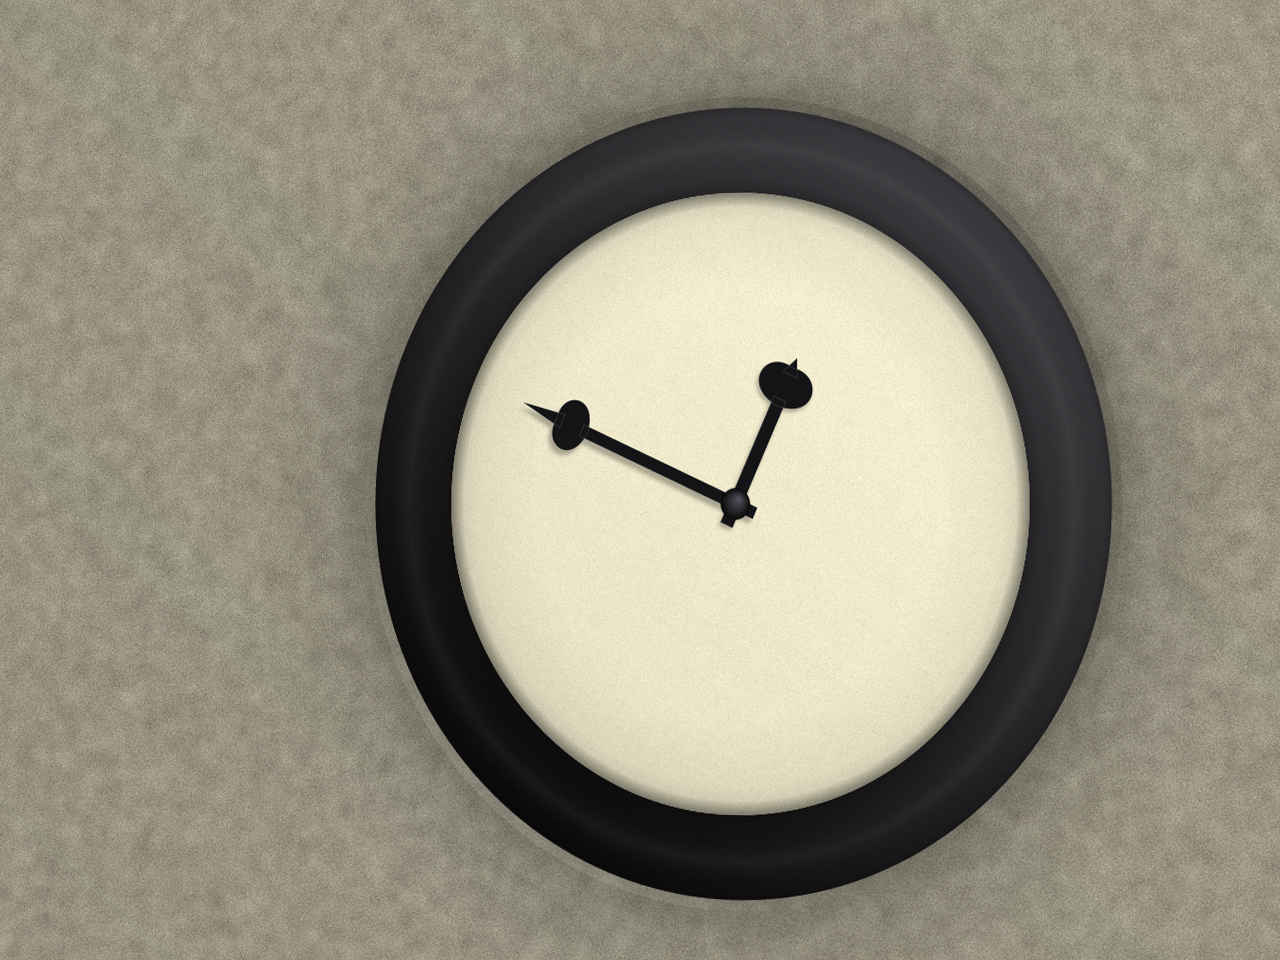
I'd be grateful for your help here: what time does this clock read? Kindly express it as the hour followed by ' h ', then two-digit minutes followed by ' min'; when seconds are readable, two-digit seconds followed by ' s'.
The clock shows 12 h 49 min
